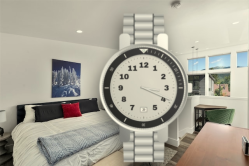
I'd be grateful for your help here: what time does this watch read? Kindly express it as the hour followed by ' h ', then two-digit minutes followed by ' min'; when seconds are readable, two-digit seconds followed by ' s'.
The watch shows 3 h 19 min
